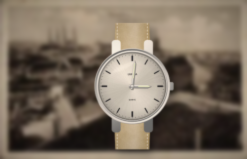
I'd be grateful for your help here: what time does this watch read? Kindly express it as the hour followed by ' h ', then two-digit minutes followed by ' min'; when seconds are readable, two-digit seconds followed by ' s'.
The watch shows 3 h 01 min
